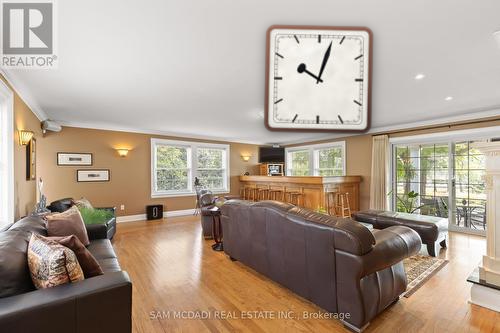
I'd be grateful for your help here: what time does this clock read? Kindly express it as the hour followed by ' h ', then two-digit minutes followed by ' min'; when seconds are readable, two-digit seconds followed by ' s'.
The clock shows 10 h 03 min
